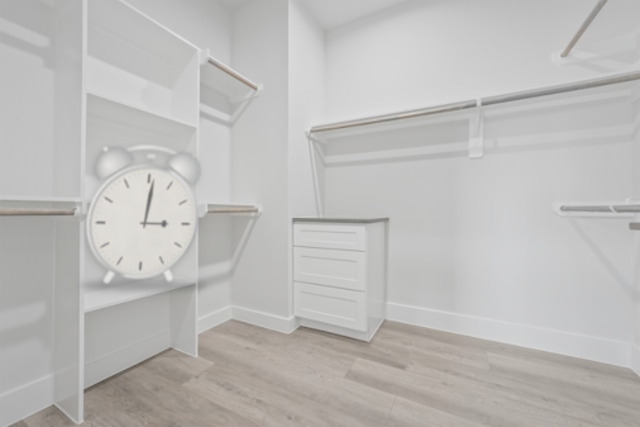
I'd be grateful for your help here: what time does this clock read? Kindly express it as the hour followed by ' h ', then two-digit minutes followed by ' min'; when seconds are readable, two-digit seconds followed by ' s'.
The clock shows 3 h 01 min
